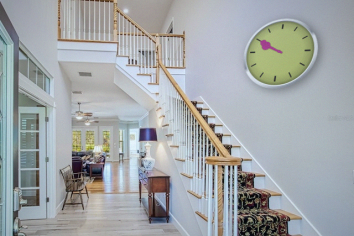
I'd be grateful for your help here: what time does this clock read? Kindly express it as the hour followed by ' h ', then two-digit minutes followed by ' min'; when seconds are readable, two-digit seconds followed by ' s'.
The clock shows 9 h 50 min
